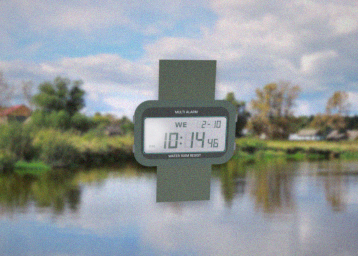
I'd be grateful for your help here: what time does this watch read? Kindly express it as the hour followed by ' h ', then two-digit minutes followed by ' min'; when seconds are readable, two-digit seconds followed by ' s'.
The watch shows 10 h 14 min 46 s
